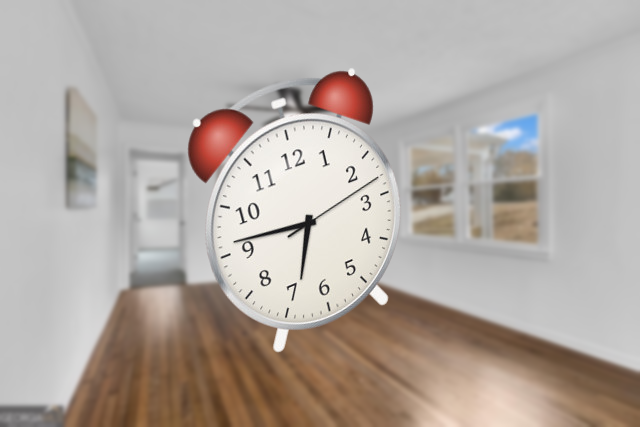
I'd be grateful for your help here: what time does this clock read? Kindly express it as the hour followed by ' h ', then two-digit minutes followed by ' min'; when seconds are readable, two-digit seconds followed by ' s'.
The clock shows 6 h 46 min 13 s
